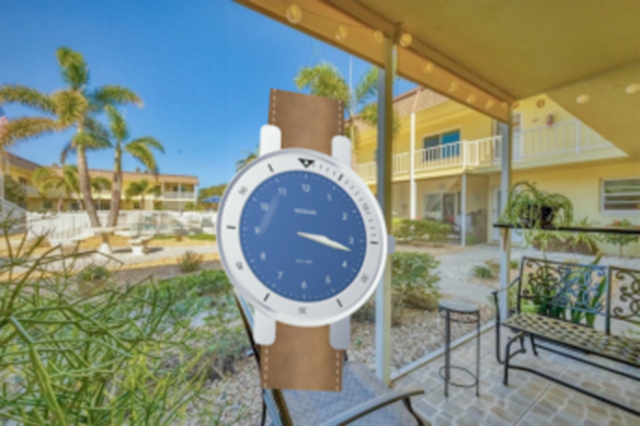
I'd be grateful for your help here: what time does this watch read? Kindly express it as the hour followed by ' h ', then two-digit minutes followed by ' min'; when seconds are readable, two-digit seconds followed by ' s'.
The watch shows 3 h 17 min
